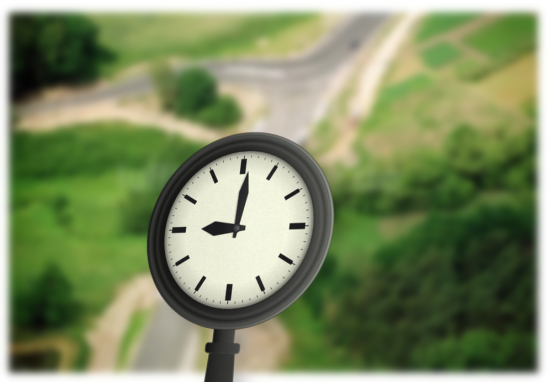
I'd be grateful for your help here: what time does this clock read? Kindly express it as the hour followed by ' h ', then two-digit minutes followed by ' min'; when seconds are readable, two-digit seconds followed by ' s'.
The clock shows 9 h 01 min
